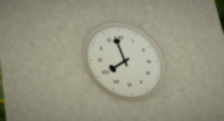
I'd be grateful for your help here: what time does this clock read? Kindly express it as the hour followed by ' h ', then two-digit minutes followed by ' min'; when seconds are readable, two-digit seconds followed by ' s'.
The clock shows 7 h 58 min
